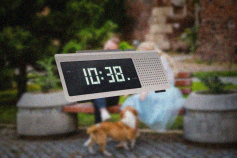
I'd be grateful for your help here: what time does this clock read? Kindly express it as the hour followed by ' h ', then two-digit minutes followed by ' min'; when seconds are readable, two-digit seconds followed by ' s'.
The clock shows 10 h 38 min
